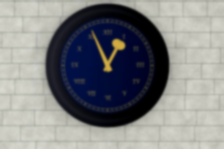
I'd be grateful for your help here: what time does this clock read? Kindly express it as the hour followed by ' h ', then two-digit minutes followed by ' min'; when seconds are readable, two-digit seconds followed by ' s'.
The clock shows 12 h 56 min
